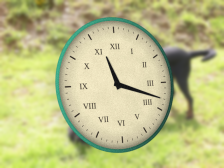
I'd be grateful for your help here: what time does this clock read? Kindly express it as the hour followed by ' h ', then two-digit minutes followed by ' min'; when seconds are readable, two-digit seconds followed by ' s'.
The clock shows 11 h 18 min
